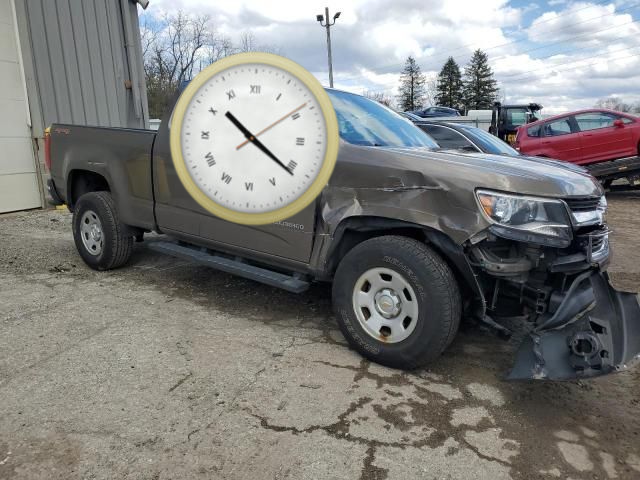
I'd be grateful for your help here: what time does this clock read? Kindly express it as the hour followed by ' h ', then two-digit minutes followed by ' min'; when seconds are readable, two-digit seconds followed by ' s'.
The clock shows 10 h 21 min 09 s
